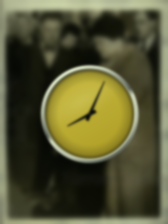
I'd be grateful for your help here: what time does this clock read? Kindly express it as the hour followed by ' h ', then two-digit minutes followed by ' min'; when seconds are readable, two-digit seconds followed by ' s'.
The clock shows 8 h 04 min
